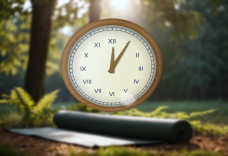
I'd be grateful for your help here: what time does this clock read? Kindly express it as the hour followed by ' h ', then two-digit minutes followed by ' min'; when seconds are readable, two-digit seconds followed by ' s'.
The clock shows 12 h 05 min
